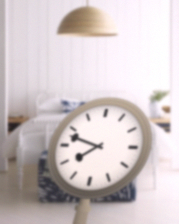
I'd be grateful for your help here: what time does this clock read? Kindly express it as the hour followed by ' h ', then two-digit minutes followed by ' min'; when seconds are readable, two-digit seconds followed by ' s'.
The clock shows 7 h 48 min
